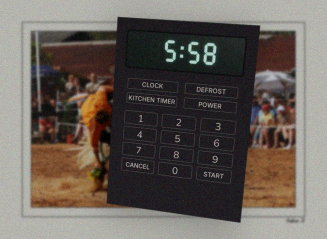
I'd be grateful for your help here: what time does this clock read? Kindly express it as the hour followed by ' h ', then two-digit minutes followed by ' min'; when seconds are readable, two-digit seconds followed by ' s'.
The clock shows 5 h 58 min
